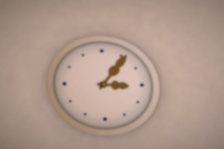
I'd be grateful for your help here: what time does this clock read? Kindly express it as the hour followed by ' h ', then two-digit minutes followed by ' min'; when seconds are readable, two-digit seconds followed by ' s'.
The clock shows 3 h 06 min
